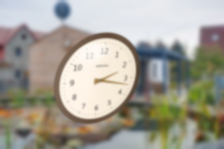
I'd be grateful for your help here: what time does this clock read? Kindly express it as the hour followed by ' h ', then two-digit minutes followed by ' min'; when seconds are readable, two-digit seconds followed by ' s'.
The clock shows 2 h 17 min
